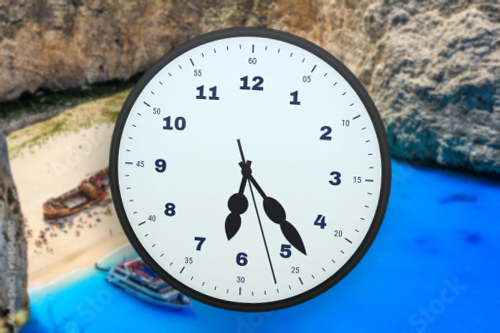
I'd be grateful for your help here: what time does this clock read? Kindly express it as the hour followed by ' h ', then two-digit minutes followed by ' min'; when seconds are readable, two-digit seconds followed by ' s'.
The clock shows 6 h 23 min 27 s
